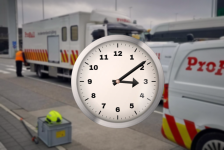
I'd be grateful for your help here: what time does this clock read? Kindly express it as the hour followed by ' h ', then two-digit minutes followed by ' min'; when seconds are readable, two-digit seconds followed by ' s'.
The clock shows 3 h 09 min
